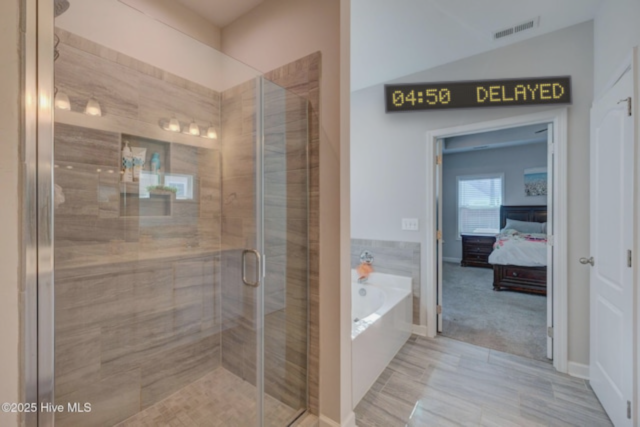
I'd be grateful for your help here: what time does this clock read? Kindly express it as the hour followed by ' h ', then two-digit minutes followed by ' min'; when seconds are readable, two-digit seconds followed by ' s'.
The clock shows 4 h 50 min
